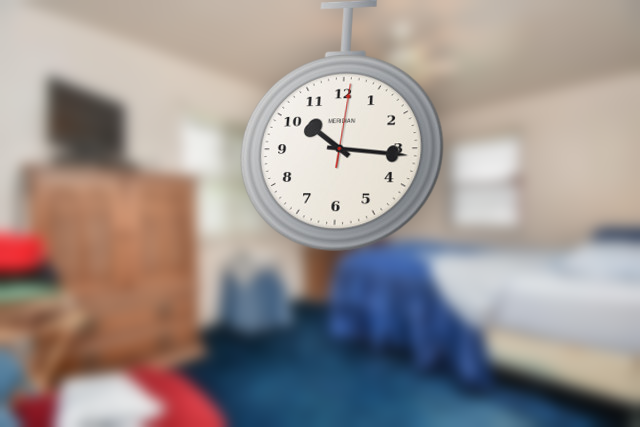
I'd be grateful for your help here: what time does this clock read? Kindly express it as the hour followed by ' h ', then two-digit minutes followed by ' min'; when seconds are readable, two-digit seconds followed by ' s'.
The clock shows 10 h 16 min 01 s
